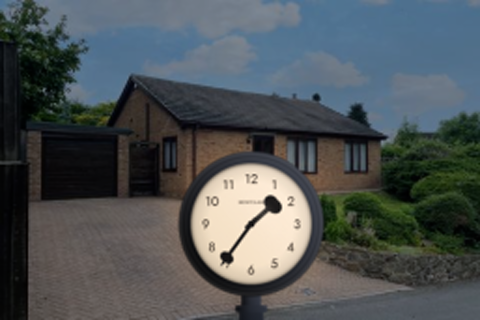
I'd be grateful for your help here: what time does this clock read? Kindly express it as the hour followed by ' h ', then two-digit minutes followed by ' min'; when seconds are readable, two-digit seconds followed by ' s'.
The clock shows 1 h 36 min
